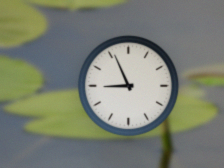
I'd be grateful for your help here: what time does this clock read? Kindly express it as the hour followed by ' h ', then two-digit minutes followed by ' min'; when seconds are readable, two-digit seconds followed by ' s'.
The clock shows 8 h 56 min
